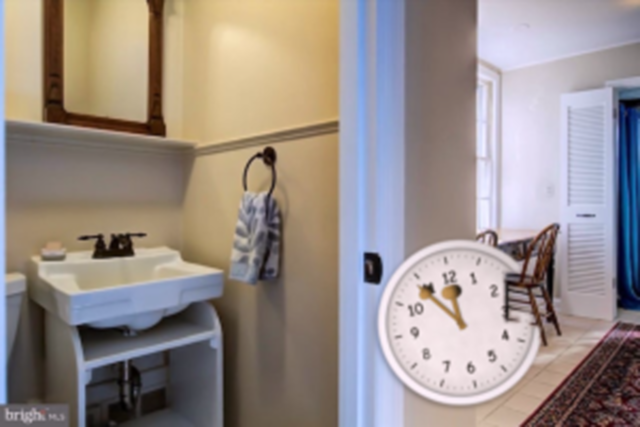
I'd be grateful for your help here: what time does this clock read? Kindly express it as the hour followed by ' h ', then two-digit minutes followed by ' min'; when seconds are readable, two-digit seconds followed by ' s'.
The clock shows 11 h 54 min
